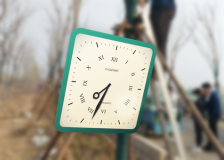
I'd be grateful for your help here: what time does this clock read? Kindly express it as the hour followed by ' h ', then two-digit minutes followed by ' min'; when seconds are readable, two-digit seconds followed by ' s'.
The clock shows 7 h 33 min
